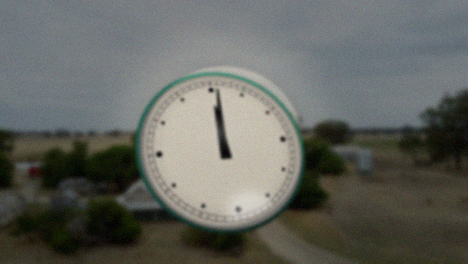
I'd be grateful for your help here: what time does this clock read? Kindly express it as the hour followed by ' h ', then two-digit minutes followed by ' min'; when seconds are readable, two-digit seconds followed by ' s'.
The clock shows 12 h 01 min
